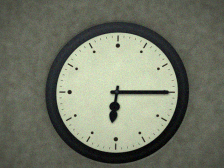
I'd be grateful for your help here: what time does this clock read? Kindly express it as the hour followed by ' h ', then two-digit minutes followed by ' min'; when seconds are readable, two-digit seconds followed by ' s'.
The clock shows 6 h 15 min
